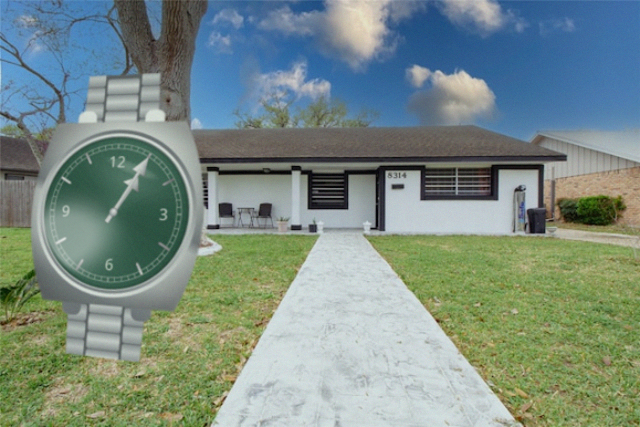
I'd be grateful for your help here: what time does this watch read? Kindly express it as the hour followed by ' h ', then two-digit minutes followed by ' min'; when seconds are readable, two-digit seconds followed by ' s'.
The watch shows 1 h 05 min
